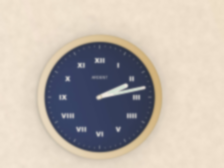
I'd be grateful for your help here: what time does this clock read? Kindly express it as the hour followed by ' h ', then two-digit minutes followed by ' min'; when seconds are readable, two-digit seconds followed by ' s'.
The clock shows 2 h 13 min
